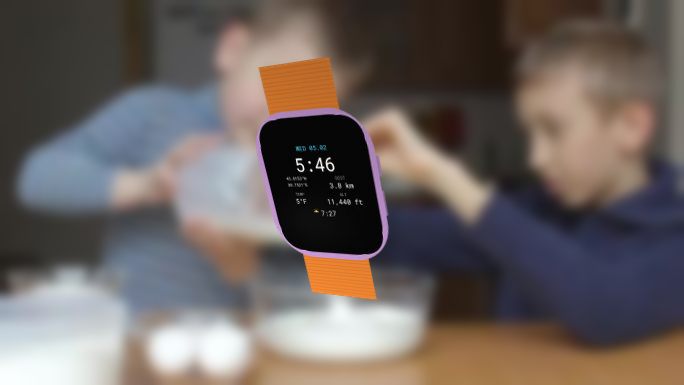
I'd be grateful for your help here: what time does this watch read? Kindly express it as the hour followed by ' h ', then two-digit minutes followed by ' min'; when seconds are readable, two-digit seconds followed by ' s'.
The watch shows 5 h 46 min
